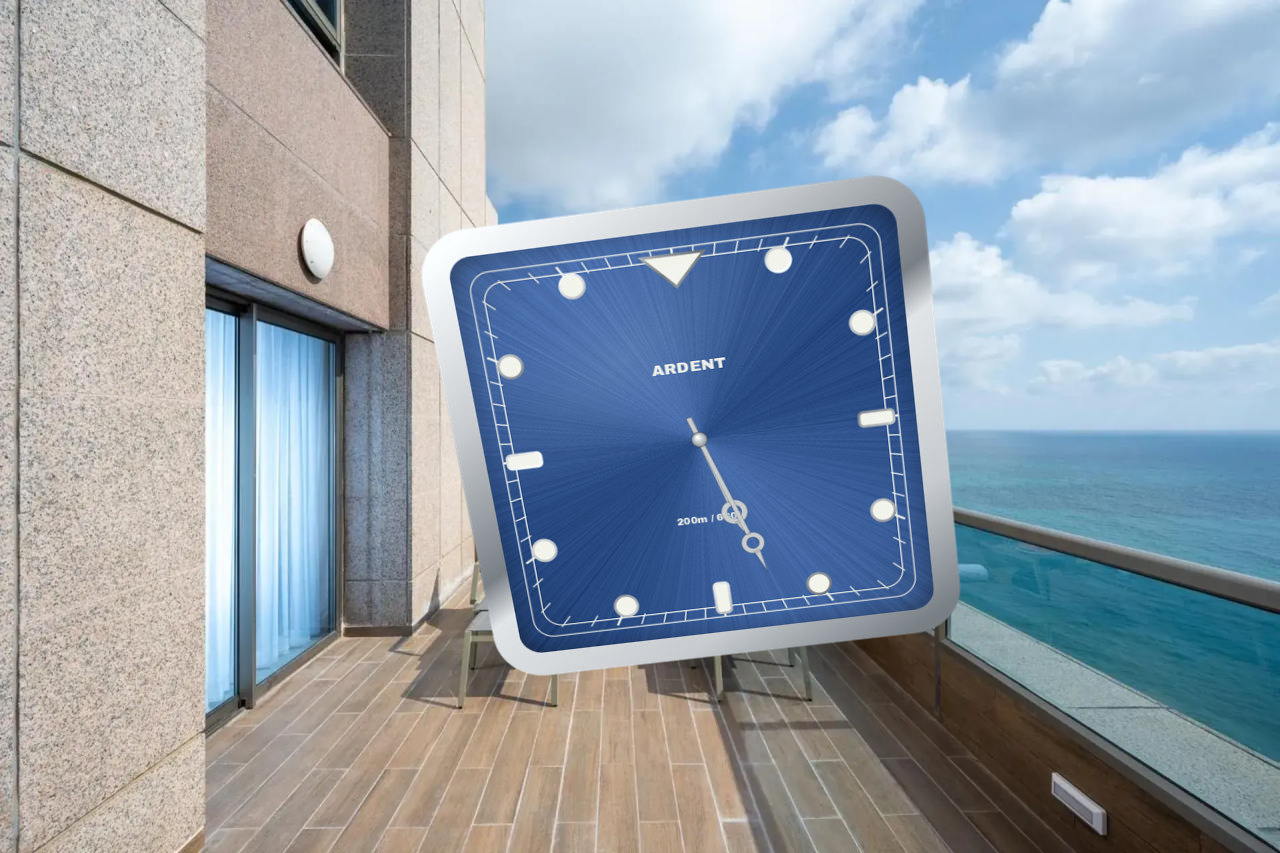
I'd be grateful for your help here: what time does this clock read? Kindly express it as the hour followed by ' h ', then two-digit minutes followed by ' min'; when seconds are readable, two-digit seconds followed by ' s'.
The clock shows 5 h 27 min
